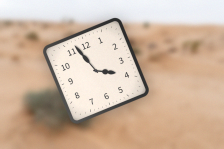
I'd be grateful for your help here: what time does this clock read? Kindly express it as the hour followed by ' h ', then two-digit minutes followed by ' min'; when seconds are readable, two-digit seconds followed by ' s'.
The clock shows 3 h 57 min
